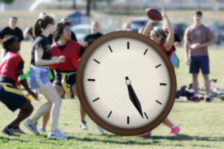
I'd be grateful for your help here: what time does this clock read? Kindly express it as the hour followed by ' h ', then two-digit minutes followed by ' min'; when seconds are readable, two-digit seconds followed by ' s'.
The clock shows 5 h 26 min
